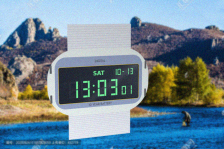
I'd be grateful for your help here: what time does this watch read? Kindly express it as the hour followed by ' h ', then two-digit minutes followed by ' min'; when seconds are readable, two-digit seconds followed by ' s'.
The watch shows 13 h 03 min 01 s
